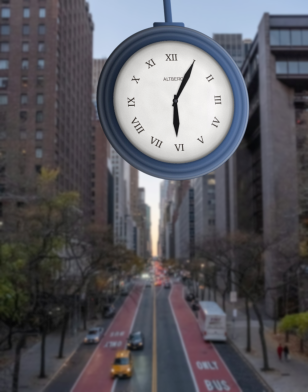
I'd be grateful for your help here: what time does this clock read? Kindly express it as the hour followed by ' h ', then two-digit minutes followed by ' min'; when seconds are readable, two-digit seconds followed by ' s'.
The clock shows 6 h 05 min
